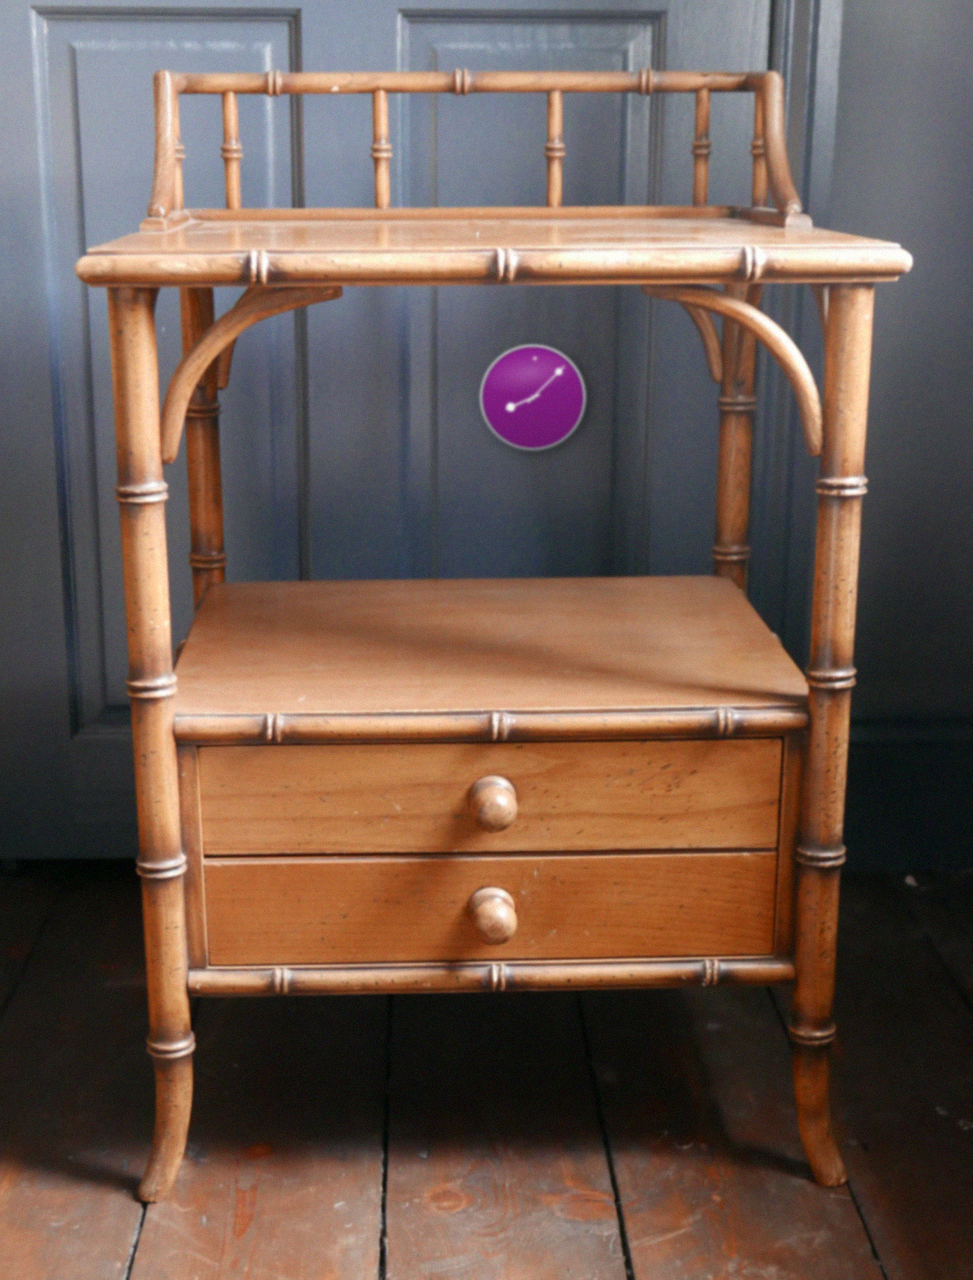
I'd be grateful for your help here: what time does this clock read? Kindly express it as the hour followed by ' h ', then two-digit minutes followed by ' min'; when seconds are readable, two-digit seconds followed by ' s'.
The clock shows 8 h 07 min
